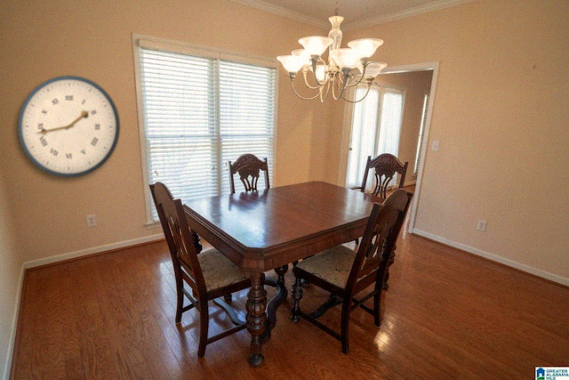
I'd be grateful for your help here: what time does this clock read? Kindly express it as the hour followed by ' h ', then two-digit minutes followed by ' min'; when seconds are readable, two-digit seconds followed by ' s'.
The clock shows 1 h 43 min
